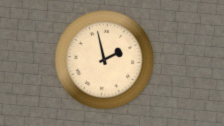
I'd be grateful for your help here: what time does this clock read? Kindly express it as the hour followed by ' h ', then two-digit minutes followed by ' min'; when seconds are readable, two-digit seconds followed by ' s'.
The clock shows 1 h 57 min
